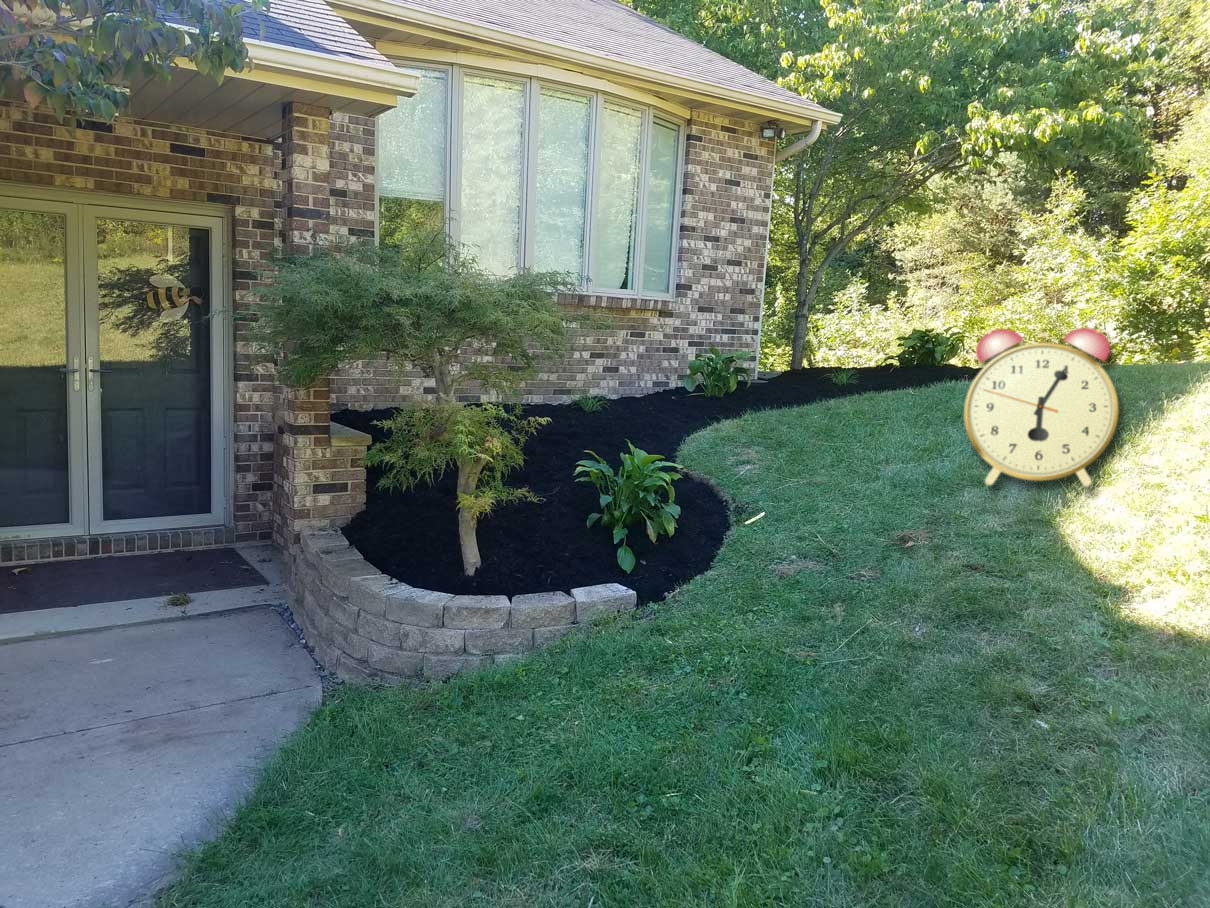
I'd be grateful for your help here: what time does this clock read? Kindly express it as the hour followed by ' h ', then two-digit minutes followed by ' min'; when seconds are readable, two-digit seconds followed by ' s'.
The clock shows 6 h 04 min 48 s
